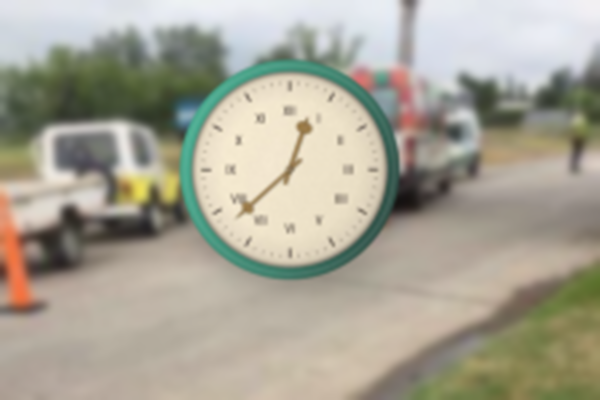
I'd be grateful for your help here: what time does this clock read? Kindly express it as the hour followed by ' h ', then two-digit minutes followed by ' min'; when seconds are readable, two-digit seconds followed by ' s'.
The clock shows 12 h 38 min
